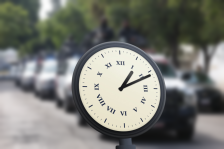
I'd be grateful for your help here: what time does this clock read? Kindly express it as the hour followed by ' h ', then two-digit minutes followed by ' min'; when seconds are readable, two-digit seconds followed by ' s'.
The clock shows 1 h 11 min
